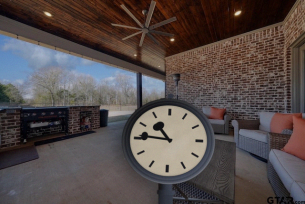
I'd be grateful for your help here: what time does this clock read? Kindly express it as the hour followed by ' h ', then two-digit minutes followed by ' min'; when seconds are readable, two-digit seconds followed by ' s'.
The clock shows 10 h 46 min
